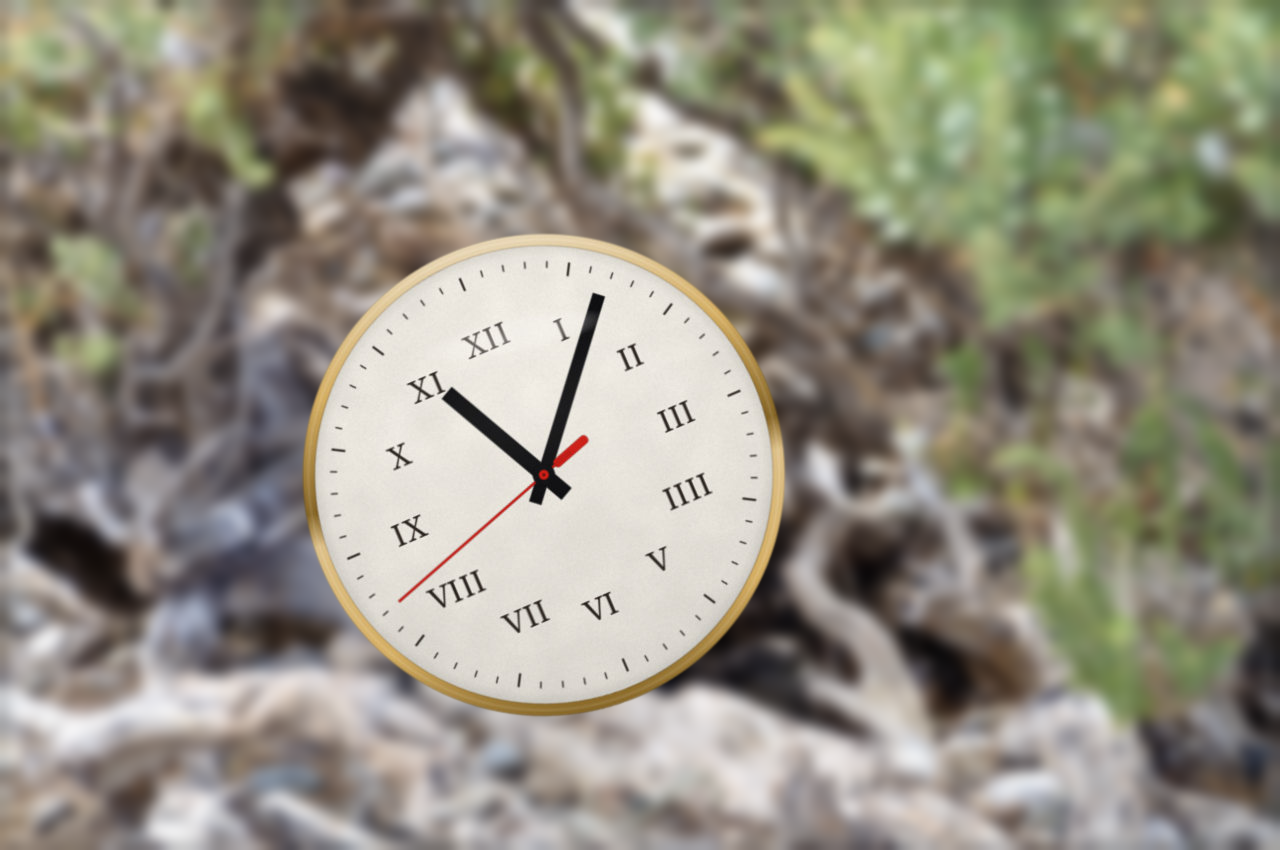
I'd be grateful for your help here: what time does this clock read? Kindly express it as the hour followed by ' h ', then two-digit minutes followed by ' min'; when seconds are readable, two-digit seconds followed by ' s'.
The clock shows 11 h 06 min 42 s
